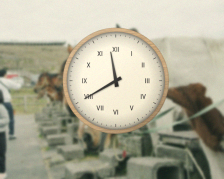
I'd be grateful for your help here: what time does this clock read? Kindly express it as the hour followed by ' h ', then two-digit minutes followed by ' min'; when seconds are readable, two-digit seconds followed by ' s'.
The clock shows 11 h 40 min
